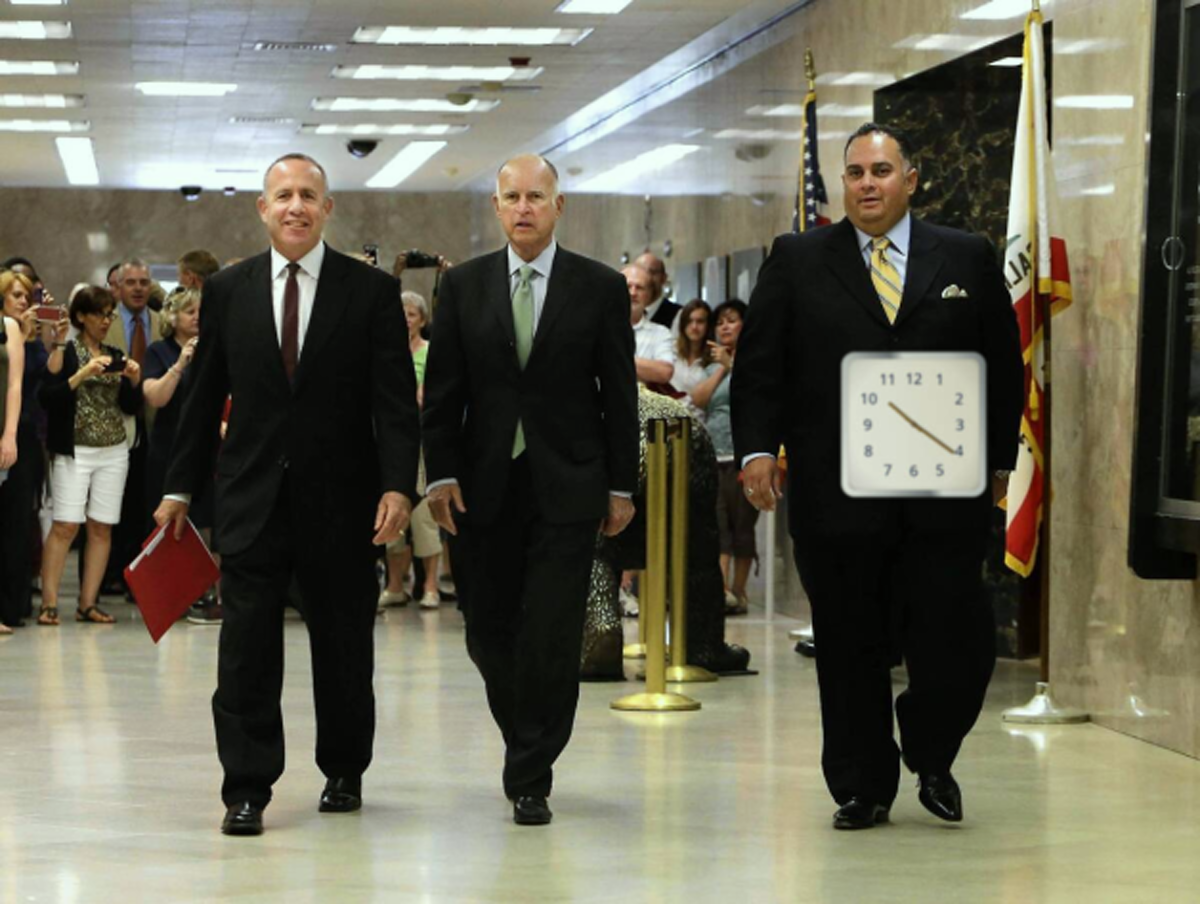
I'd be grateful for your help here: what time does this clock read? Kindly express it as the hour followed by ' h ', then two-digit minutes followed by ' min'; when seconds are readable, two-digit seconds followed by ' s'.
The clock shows 10 h 21 min
